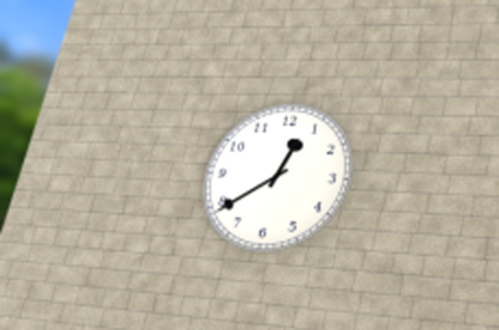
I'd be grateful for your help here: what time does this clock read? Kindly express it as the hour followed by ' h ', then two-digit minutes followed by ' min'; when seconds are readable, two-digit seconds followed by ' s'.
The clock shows 12 h 39 min
